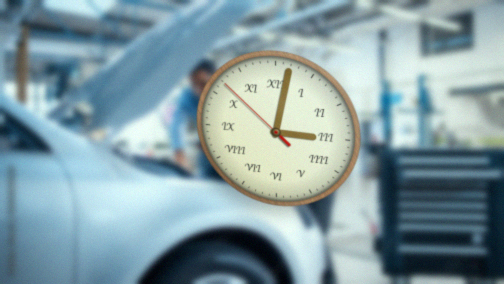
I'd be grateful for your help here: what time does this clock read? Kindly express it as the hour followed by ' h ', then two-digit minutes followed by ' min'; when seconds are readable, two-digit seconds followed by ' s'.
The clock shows 3 h 01 min 52 s
